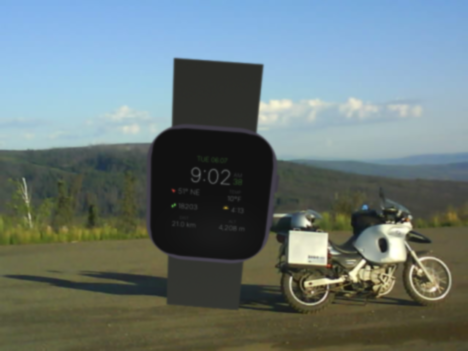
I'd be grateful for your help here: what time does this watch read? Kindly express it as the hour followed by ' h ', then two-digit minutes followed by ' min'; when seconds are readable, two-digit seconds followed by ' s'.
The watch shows 9 h 02 min
